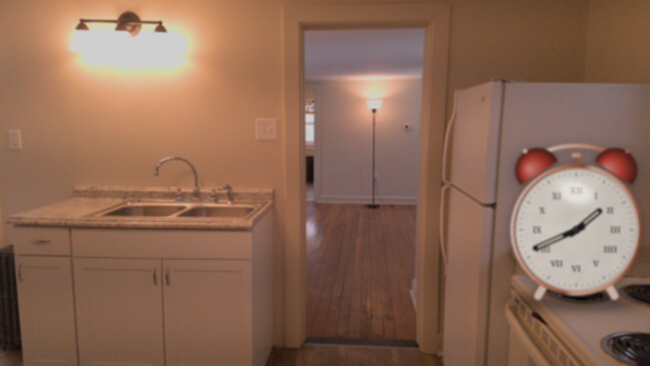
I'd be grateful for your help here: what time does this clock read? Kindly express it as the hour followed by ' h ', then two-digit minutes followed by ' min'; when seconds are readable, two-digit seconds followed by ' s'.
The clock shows 1 h 41 min
